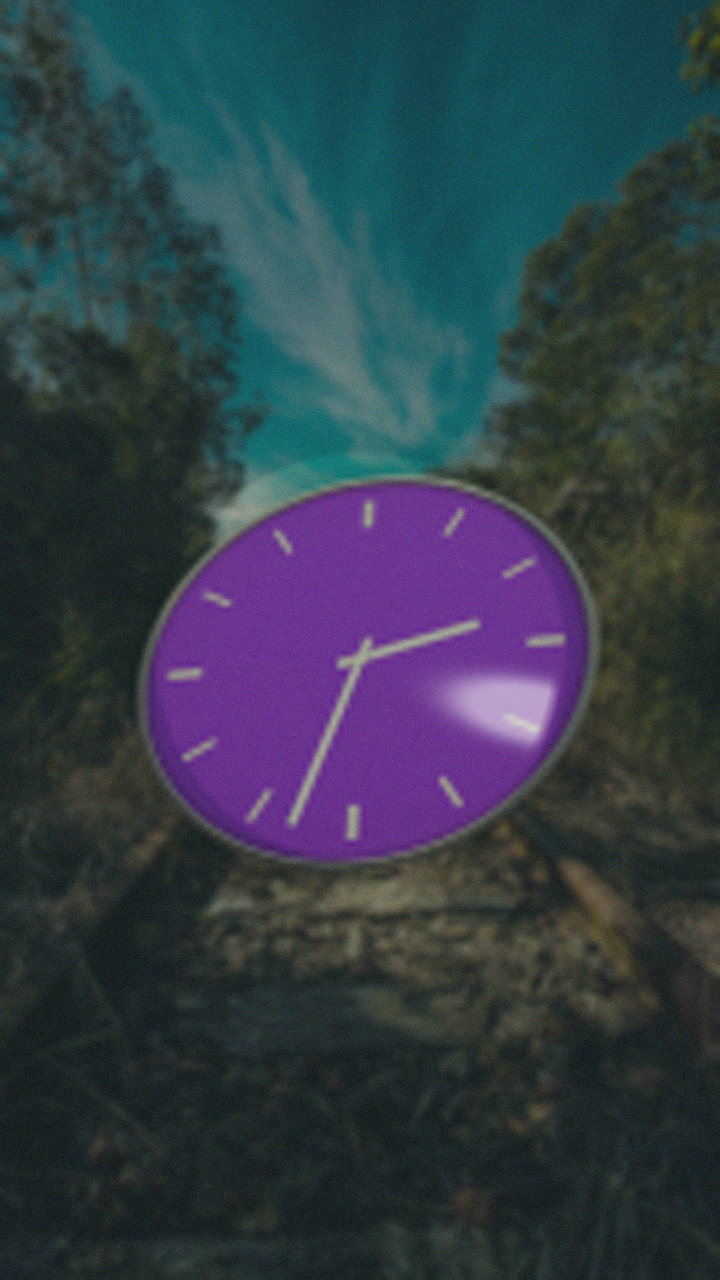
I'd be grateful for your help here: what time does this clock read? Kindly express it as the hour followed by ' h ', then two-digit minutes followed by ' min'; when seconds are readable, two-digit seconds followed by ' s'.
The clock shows 2 h 33 min
